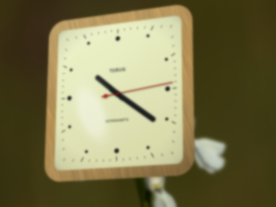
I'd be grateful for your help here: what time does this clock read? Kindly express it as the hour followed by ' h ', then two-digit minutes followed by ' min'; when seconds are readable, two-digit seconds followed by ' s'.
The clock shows 10 h 21 min 14 s
